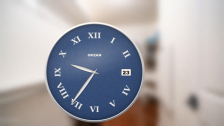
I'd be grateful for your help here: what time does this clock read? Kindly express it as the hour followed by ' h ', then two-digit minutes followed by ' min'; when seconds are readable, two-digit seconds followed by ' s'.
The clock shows 9 h 36 min
